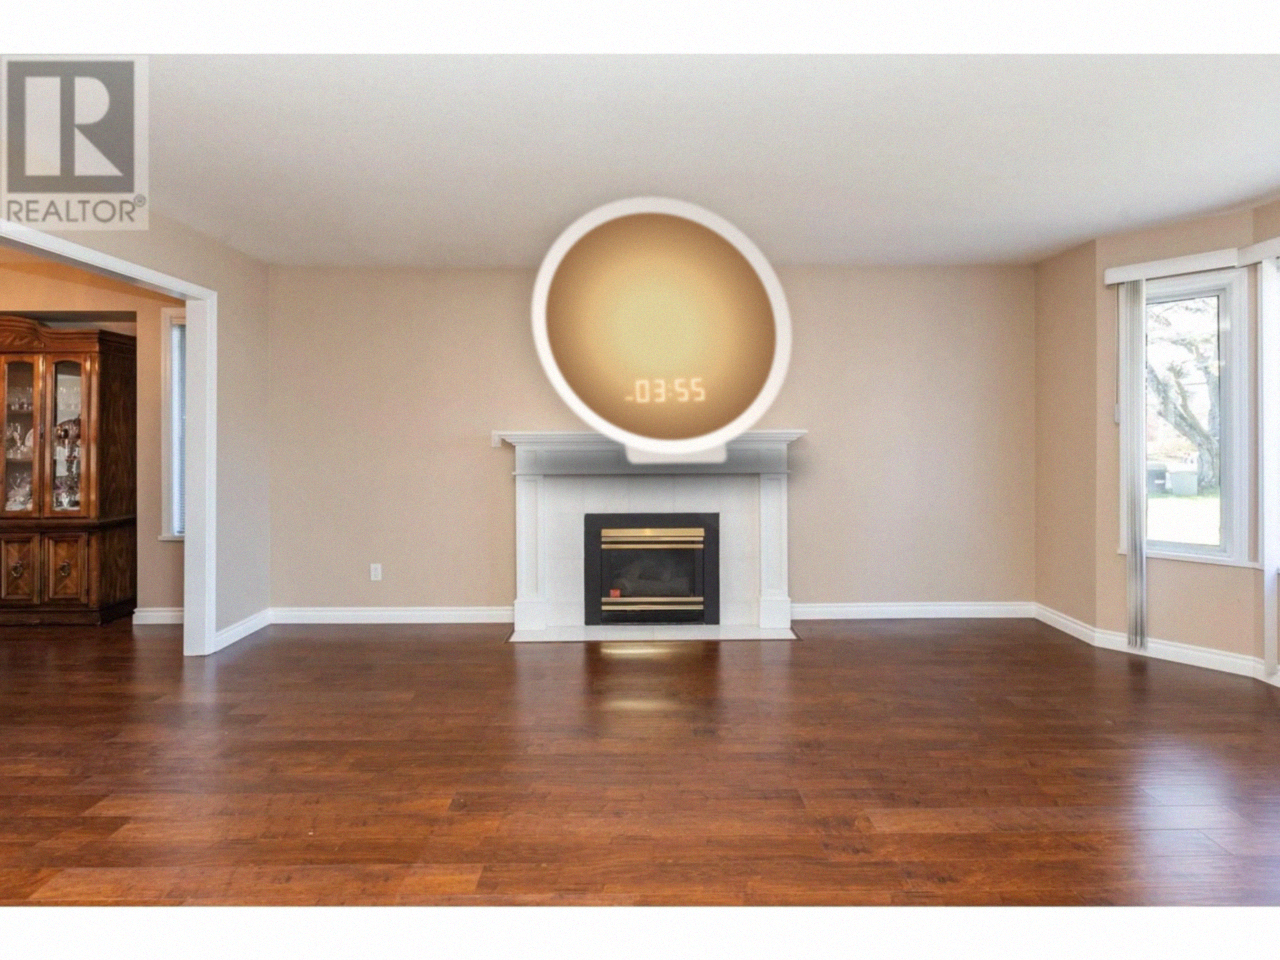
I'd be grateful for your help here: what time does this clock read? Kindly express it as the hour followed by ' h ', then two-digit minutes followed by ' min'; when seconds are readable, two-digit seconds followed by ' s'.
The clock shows 3 h 55 min
